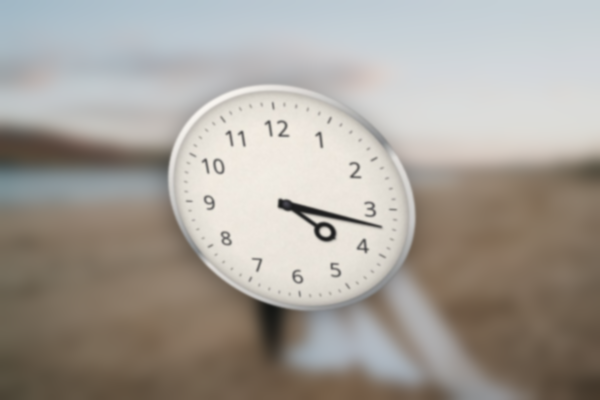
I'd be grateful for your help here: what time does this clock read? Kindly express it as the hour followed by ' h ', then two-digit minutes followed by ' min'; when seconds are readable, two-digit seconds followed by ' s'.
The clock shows 4 h 17 min
